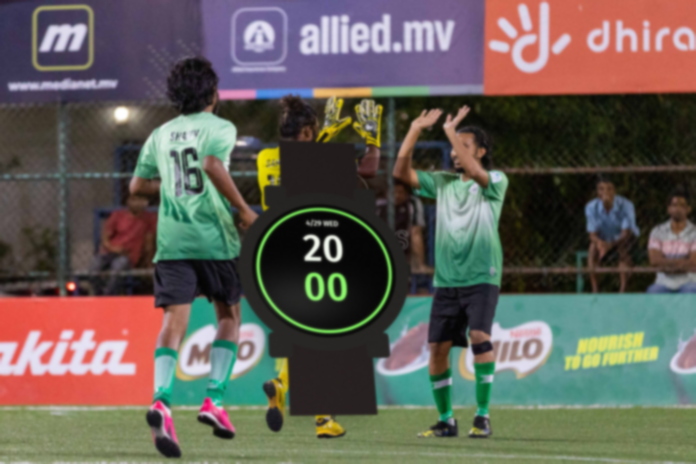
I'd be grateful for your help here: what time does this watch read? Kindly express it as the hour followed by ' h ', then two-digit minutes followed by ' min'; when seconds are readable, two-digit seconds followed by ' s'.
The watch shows 20 h 00 min
